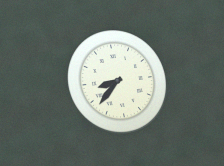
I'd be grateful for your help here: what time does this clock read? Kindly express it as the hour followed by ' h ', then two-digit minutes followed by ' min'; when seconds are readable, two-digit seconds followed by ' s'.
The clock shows 8 h 38 min
